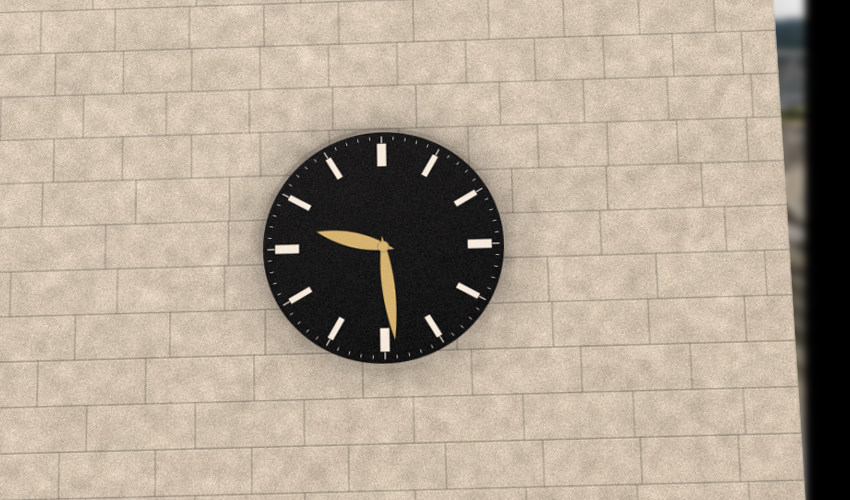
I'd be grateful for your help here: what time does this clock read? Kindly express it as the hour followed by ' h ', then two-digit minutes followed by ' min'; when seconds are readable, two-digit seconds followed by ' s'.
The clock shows 9 h 29 min
